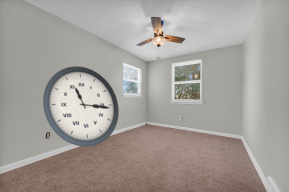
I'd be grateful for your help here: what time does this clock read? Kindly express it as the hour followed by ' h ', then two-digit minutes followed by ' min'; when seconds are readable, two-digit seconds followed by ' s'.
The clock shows 11 h 16 min
